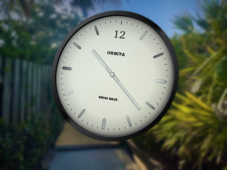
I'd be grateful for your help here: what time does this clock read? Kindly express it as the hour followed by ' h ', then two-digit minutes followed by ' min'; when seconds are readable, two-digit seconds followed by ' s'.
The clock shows 10 h 22 min
